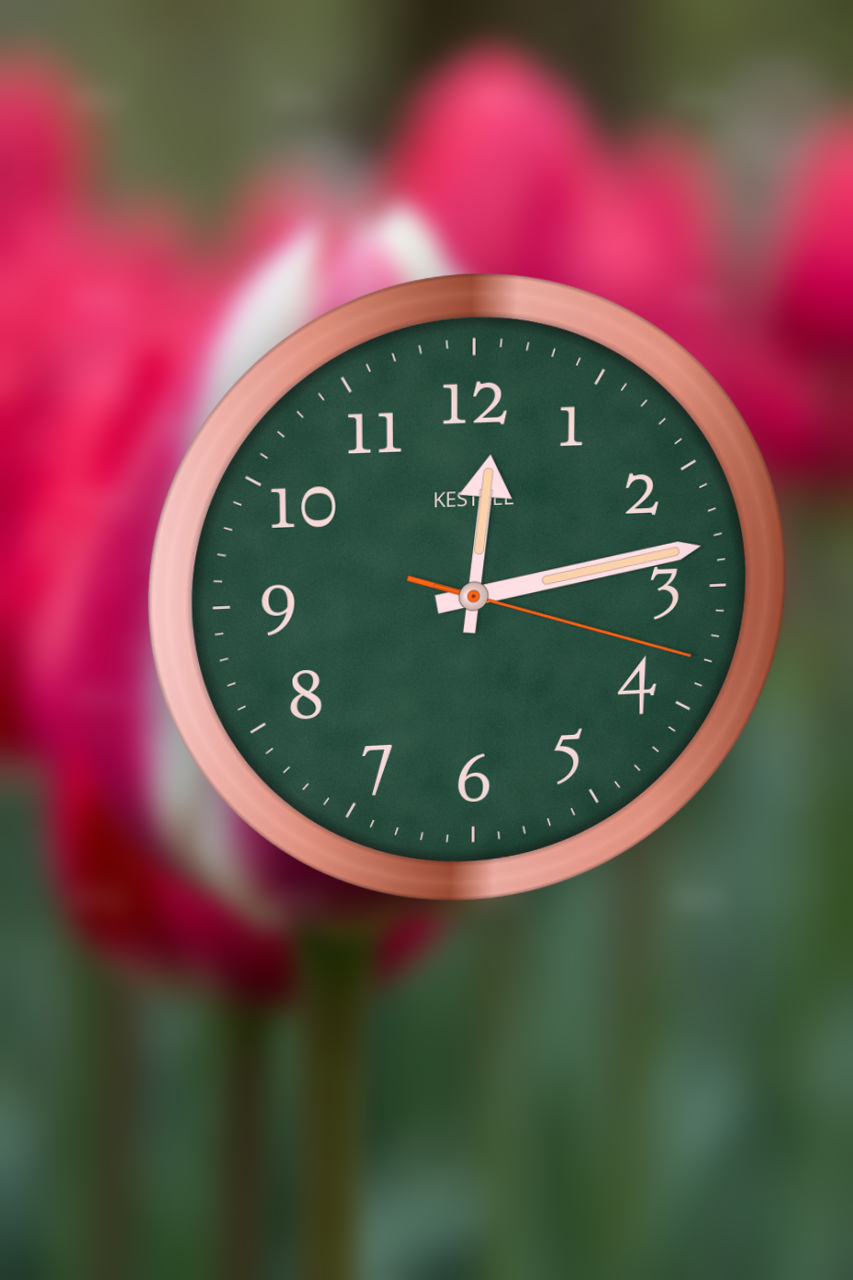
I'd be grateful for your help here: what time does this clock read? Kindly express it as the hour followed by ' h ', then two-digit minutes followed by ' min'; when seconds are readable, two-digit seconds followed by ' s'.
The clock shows 12 h 13 min 18 s
